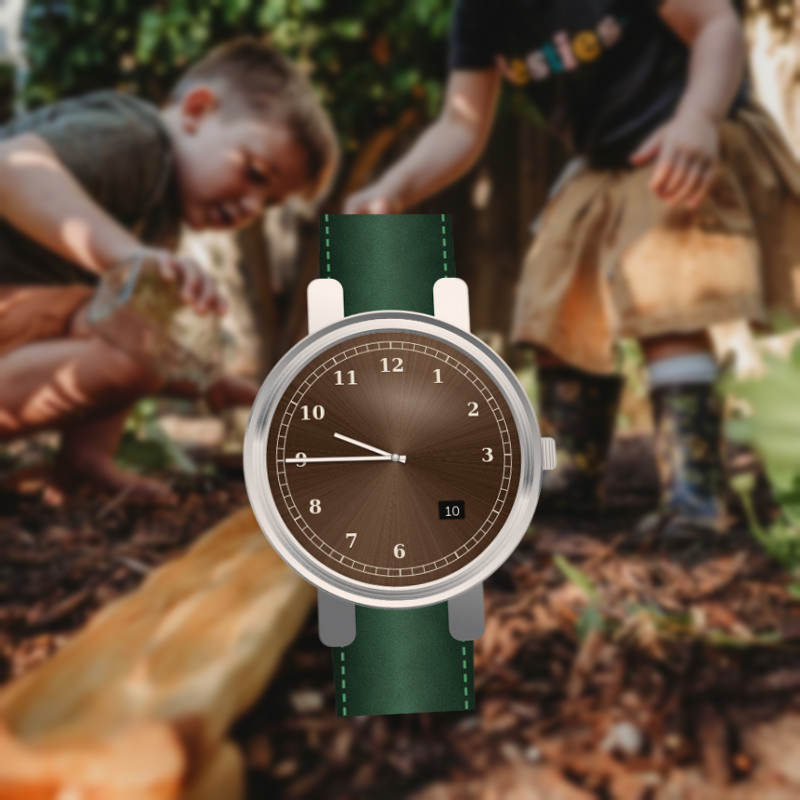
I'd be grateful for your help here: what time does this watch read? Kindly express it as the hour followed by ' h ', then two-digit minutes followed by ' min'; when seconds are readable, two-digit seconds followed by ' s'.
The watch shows 9 h 45 min
